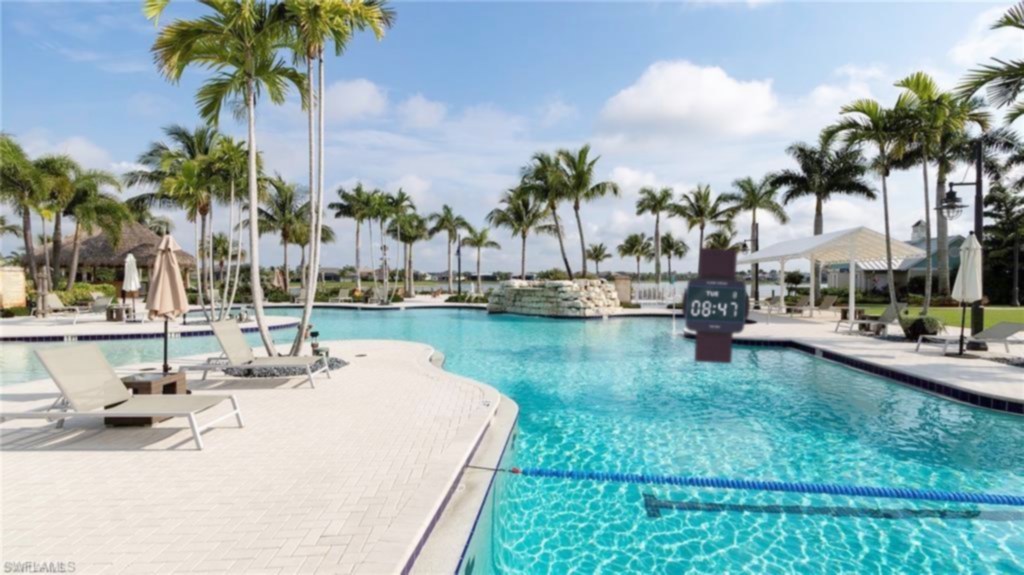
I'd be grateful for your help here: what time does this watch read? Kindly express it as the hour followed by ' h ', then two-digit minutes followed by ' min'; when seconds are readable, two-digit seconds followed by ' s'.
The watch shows 8 h 47 min
